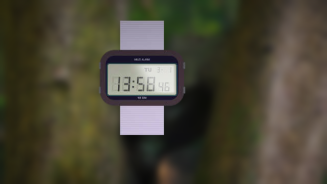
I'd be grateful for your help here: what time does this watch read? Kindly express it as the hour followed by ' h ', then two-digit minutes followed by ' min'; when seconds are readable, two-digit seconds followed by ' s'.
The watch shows 13 h 58 min 46 s
